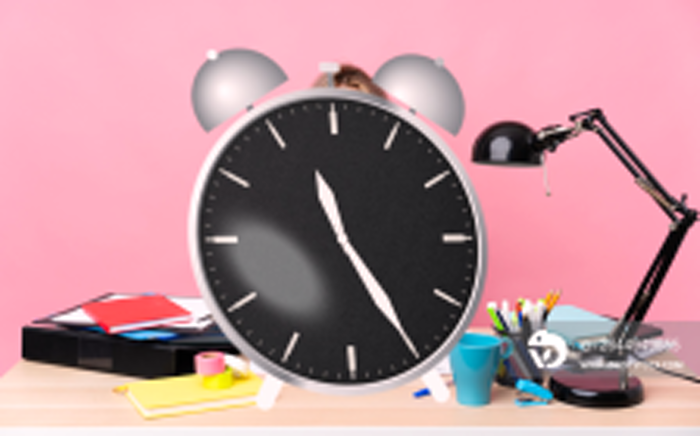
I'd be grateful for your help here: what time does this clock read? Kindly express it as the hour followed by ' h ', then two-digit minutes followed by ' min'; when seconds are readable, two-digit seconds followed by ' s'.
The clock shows 11 h 25 min
